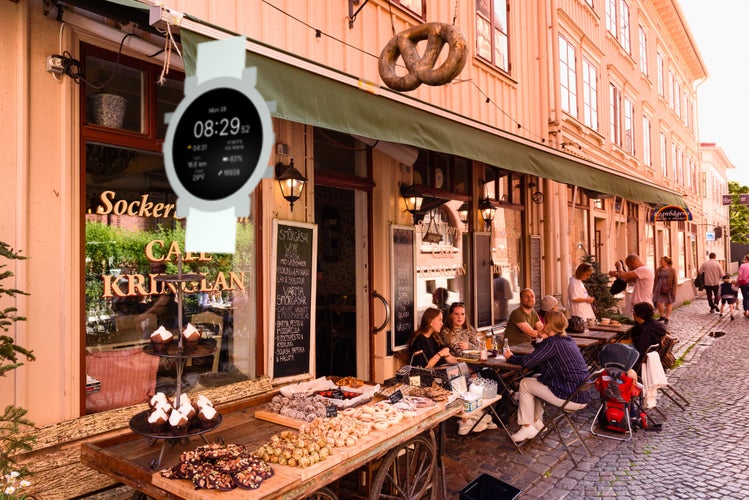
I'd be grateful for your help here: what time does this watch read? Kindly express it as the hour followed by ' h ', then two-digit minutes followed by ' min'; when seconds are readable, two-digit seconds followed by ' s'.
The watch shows 8 h 29 min
